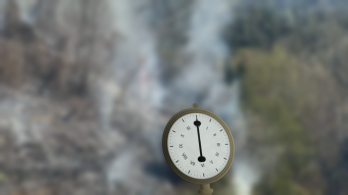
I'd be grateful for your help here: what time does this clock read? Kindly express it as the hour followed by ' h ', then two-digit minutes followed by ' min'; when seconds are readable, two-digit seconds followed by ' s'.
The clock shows 6 h 00 min
